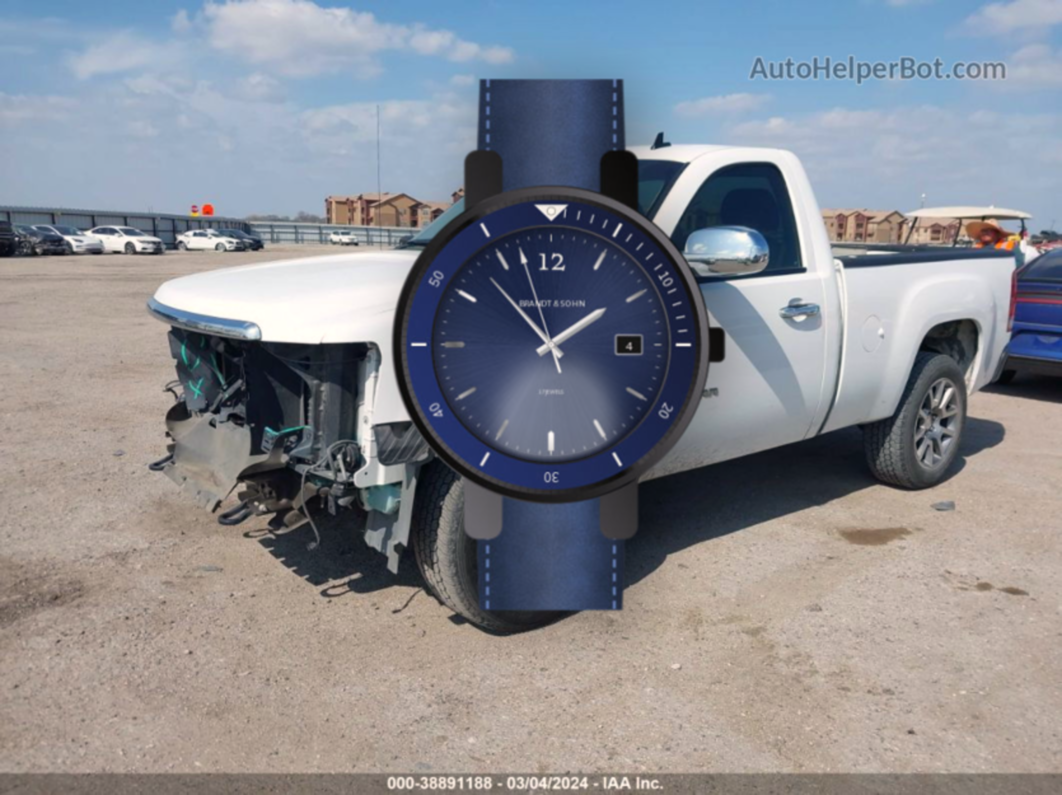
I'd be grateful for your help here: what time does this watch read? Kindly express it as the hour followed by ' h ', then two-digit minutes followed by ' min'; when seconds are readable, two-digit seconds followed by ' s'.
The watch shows 1 h 52 min 57 s
